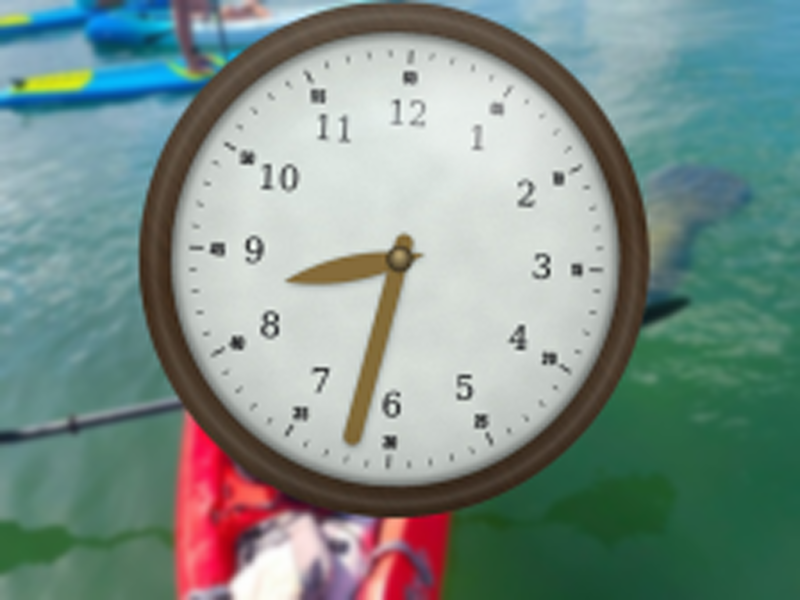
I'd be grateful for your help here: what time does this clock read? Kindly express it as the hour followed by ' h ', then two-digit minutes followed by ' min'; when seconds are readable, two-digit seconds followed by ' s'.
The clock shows 8 h 32 min
